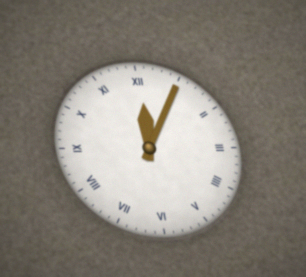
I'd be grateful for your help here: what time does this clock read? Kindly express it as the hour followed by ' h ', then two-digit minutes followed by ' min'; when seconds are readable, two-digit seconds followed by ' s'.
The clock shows 12 h 05 min
